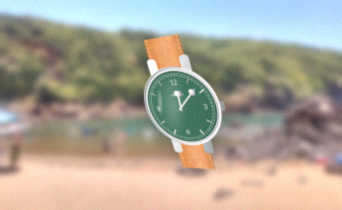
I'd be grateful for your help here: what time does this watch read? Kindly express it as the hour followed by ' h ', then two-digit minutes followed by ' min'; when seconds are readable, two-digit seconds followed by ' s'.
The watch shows 12 h 08 min
